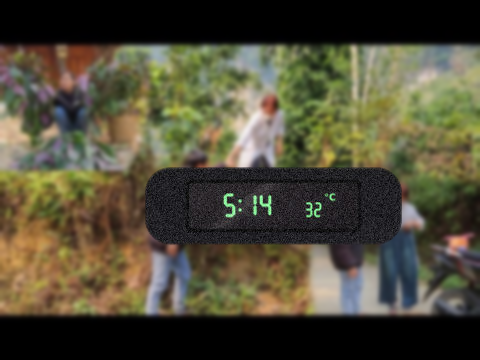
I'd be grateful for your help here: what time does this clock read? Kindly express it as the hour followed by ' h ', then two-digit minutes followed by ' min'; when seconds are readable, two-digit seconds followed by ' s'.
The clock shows 5 h 14 min
